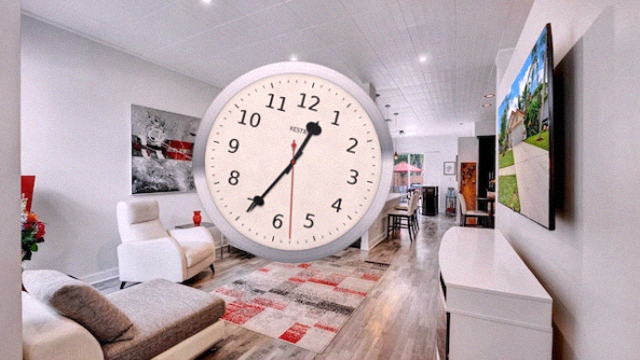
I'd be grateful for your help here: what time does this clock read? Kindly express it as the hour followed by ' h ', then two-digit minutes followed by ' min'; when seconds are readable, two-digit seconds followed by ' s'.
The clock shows 12 h 34 min 28 s
